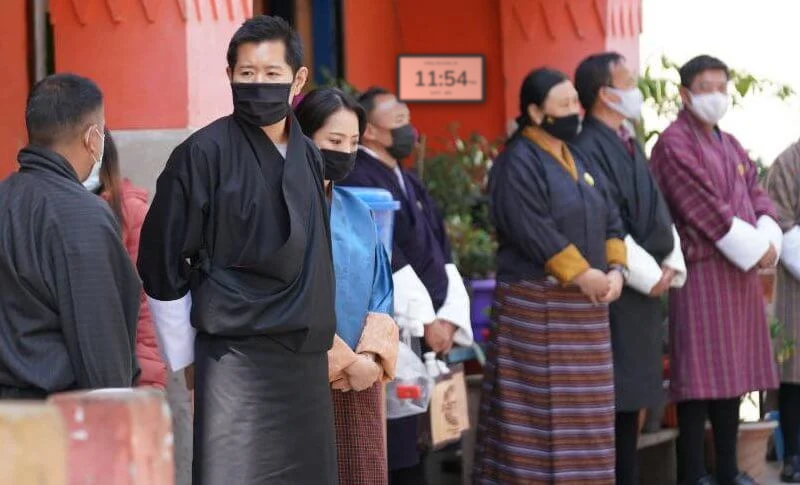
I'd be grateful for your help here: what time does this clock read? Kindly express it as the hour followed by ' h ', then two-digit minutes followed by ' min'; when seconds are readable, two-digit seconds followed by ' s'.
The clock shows 11 h 54 min
